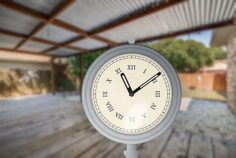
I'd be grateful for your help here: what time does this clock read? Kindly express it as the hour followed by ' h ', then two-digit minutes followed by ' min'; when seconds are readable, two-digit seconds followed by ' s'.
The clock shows 11 h 09 min
